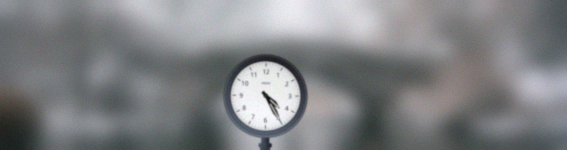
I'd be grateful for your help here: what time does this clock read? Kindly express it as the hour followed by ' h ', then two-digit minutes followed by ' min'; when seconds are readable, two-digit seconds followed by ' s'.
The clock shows 4 h 25 min
